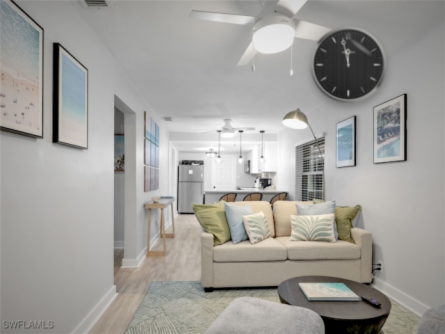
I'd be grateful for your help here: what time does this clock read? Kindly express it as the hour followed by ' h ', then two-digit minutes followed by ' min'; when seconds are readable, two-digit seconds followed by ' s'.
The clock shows 11 h 58 min
